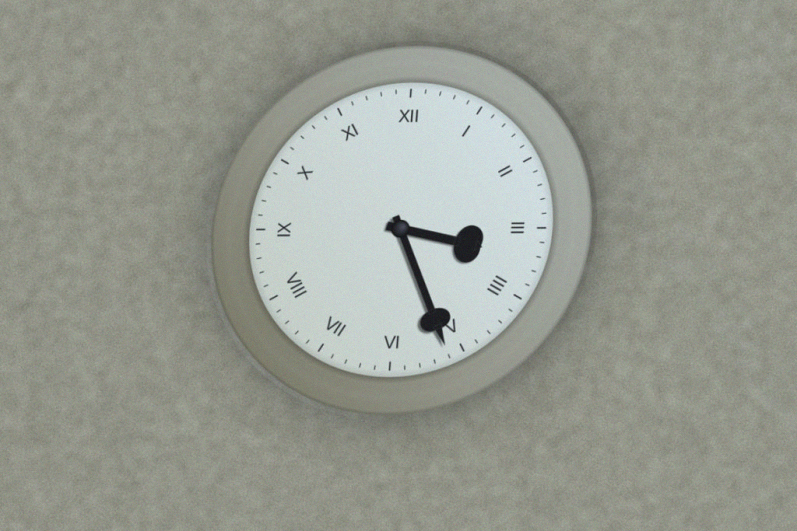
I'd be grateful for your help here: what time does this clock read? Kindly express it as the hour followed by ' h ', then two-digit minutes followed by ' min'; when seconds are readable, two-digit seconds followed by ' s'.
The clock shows 3 h 26 min
